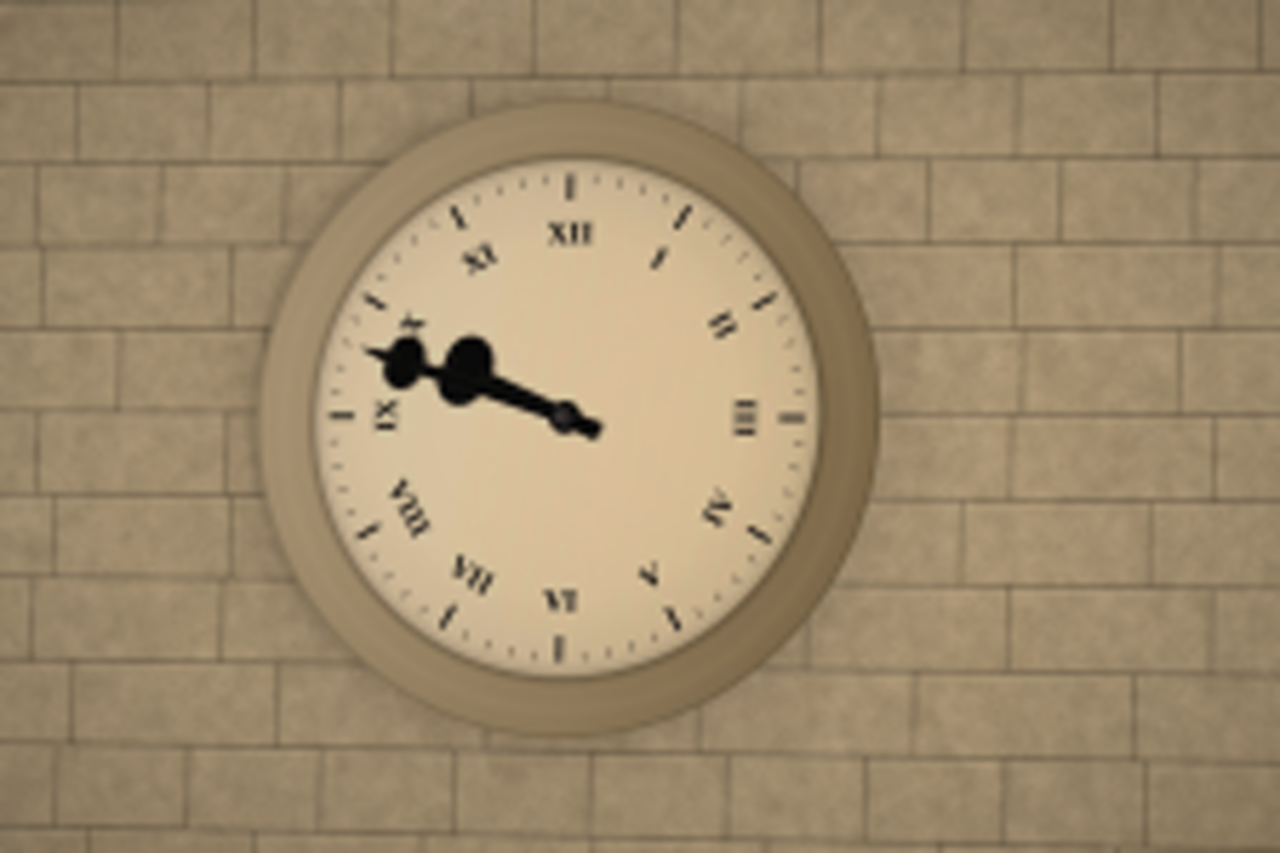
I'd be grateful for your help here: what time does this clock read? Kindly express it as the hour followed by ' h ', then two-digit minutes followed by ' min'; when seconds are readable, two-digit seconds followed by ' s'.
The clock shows 9 h 48 min
